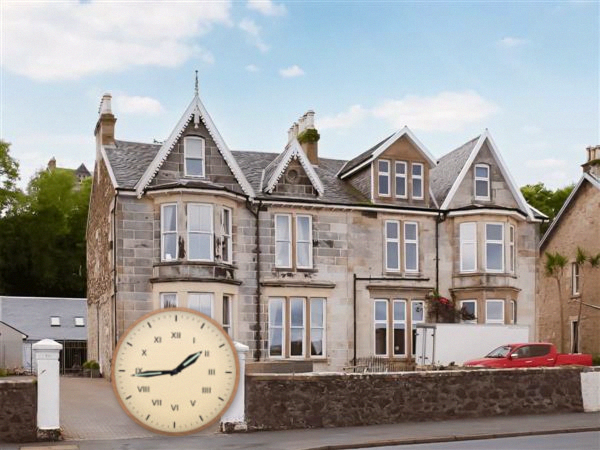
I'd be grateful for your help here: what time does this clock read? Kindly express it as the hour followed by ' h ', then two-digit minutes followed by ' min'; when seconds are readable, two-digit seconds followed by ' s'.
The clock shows 1 h 44 min
